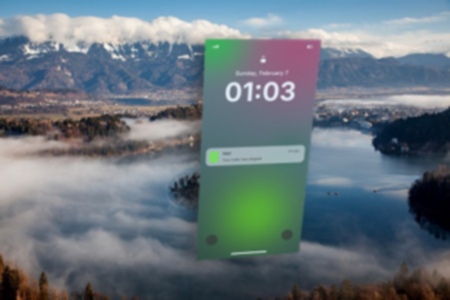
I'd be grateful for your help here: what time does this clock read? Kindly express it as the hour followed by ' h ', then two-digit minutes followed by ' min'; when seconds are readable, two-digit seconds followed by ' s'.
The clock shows 1 h 03 min
